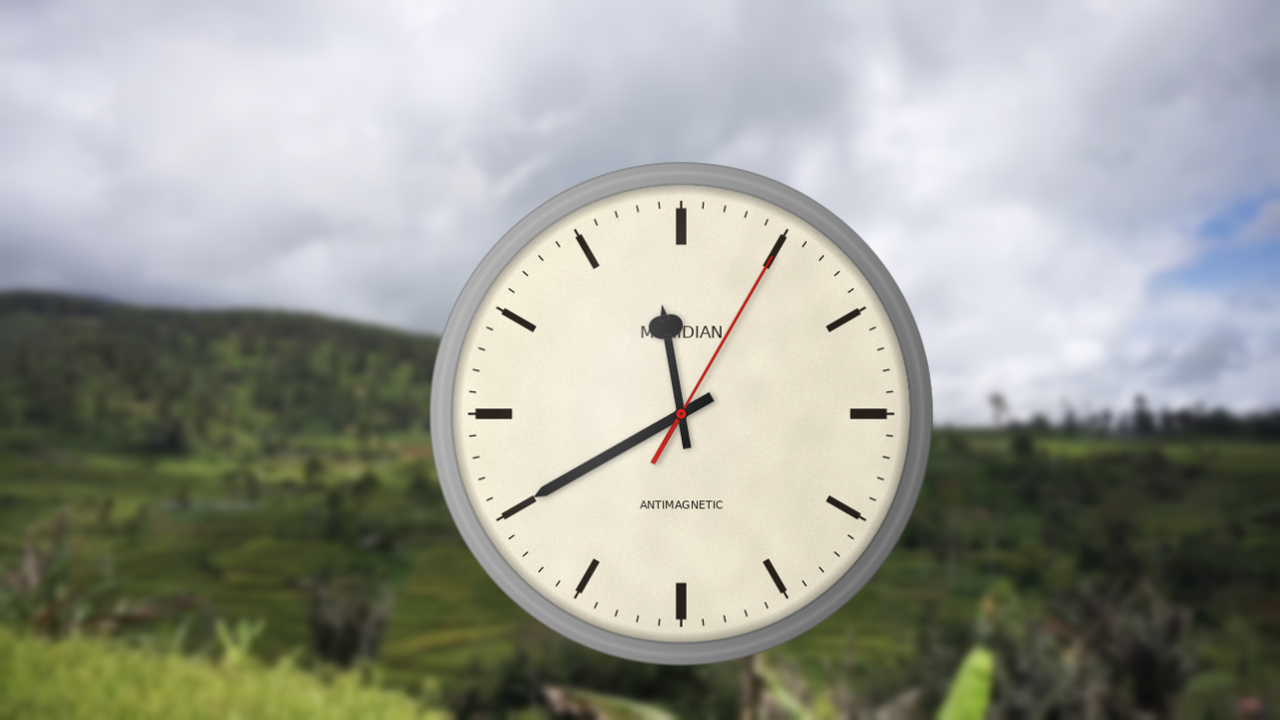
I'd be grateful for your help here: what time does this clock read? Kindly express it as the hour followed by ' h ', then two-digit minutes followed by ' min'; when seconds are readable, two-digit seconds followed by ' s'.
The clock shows 11 h 40 min 05 s
